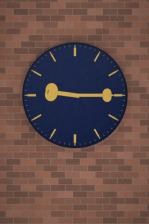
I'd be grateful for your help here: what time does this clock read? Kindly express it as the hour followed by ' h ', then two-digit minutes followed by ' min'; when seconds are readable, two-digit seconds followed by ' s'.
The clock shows 9 h 15 min
